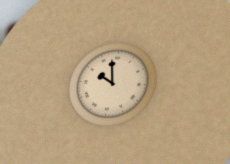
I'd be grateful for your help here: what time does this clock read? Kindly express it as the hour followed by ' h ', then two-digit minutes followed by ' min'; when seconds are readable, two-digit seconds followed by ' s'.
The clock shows 9 h 58 min
